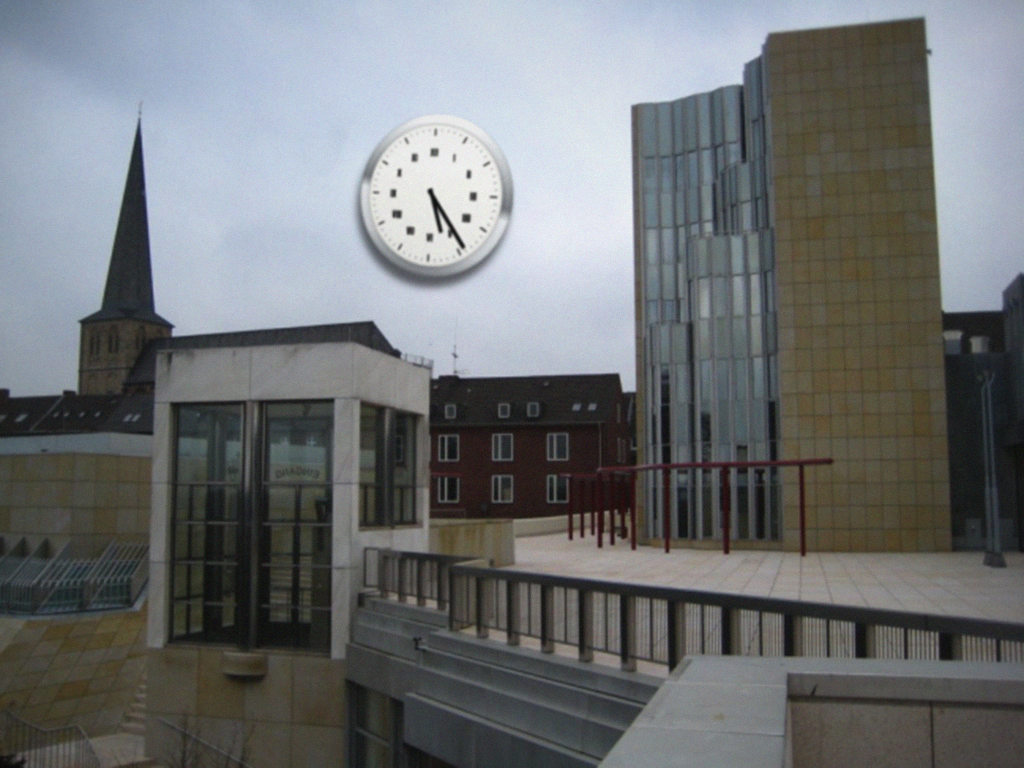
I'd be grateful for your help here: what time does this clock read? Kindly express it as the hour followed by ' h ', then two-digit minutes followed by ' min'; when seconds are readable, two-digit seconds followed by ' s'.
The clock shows 5 h 24 min
